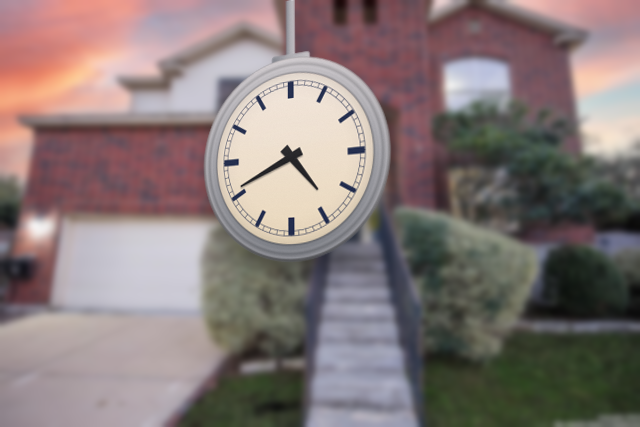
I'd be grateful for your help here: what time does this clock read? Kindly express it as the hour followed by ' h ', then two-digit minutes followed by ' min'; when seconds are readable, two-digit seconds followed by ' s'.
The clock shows 4 h 41 min
